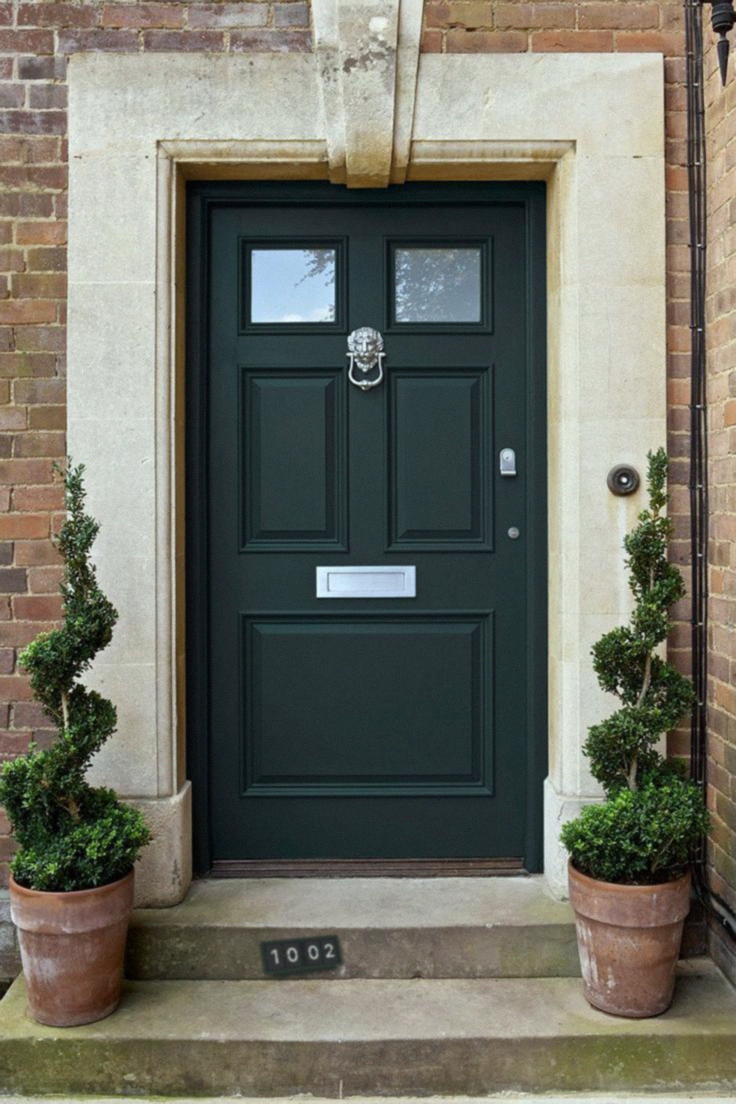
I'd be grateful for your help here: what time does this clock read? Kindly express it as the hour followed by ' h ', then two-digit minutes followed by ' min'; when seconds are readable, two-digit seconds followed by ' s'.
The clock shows 10 h 02 min
